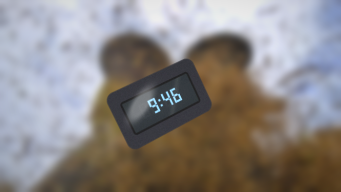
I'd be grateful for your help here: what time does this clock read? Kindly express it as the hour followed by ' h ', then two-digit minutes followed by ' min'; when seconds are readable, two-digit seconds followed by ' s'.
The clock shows 9 h 46 min
